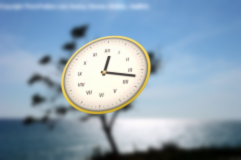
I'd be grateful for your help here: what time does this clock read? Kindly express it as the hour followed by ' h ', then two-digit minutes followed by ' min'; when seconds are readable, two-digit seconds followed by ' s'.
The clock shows 12 h 17 min
